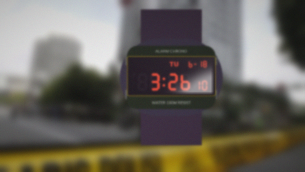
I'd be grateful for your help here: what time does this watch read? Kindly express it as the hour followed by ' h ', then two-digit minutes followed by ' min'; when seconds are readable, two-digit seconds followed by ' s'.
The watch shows 3 h 26 min 10 s
